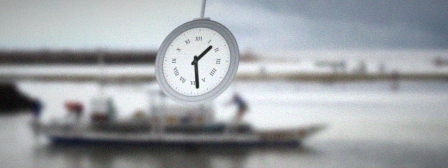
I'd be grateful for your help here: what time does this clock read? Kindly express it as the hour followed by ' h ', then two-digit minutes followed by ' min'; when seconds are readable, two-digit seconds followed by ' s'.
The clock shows 1 h 28 min
